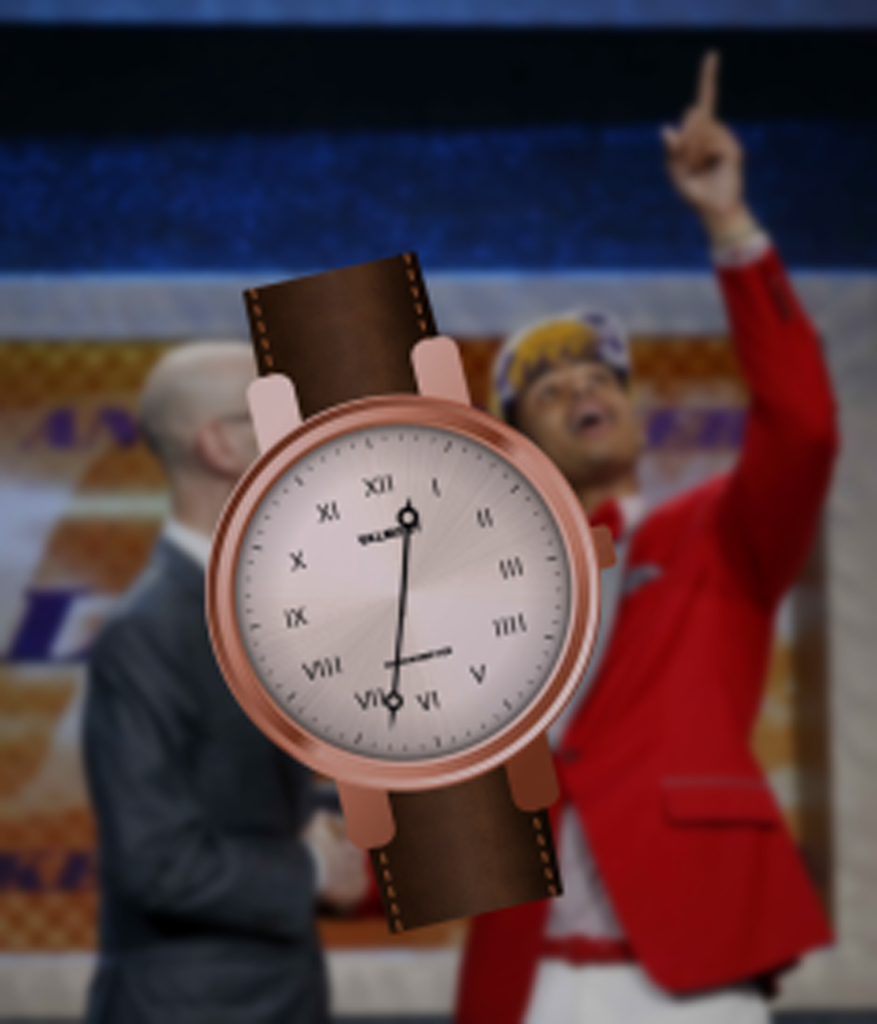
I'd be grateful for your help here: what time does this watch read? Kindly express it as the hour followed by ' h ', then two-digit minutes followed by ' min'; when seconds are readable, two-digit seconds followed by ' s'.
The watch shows 12 h 33 min
